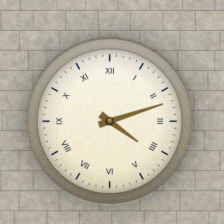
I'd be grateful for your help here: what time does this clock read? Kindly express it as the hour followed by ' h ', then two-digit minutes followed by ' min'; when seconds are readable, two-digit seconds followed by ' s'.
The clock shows 4 h 12 min
